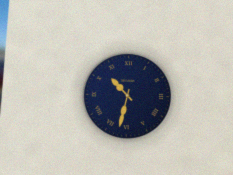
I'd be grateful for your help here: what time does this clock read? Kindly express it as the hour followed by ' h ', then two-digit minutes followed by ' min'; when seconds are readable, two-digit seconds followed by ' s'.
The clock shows 10 h 32 min
